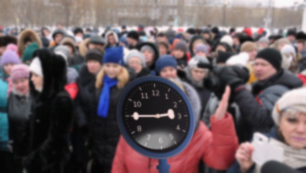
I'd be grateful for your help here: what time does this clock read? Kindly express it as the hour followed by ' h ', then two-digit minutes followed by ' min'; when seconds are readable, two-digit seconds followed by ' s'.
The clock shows 2 h 45 min
